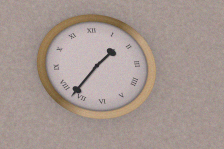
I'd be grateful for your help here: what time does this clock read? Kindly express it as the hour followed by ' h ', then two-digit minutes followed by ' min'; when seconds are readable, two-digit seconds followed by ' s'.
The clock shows 1 h 37 min
